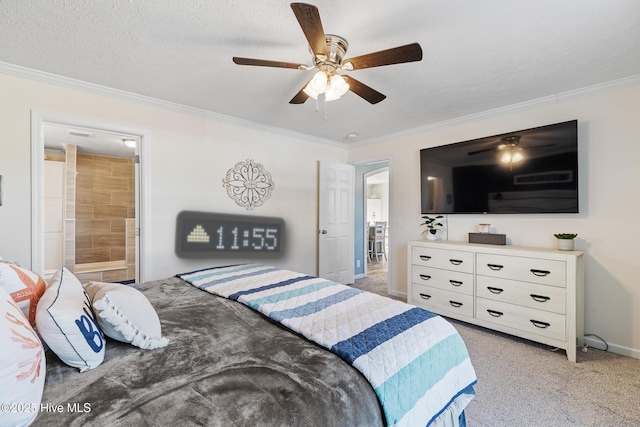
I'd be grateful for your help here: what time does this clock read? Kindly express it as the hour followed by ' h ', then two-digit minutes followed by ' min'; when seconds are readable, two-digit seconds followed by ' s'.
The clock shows 11 h 55 min
